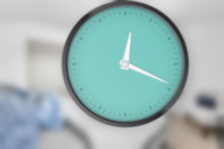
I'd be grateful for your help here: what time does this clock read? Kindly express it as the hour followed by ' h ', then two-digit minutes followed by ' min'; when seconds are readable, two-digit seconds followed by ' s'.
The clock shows 12 h 19 min
